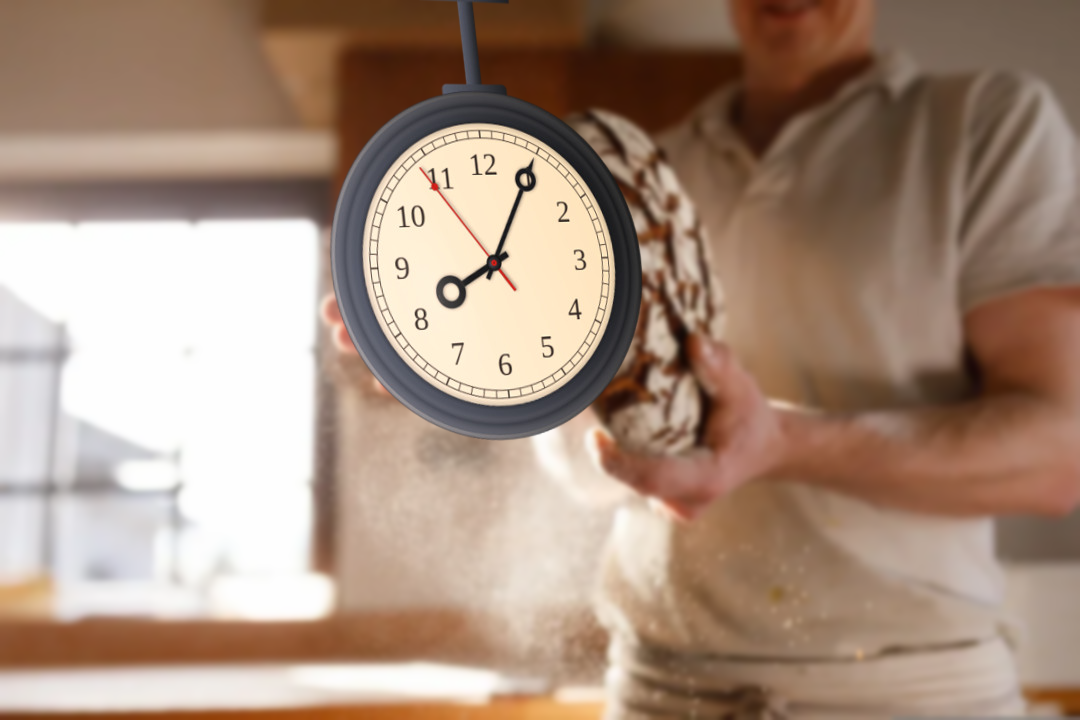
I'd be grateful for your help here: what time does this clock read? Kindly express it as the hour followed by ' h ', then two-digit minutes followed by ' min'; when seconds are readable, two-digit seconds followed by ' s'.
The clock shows 8 h 04 min 54 s
